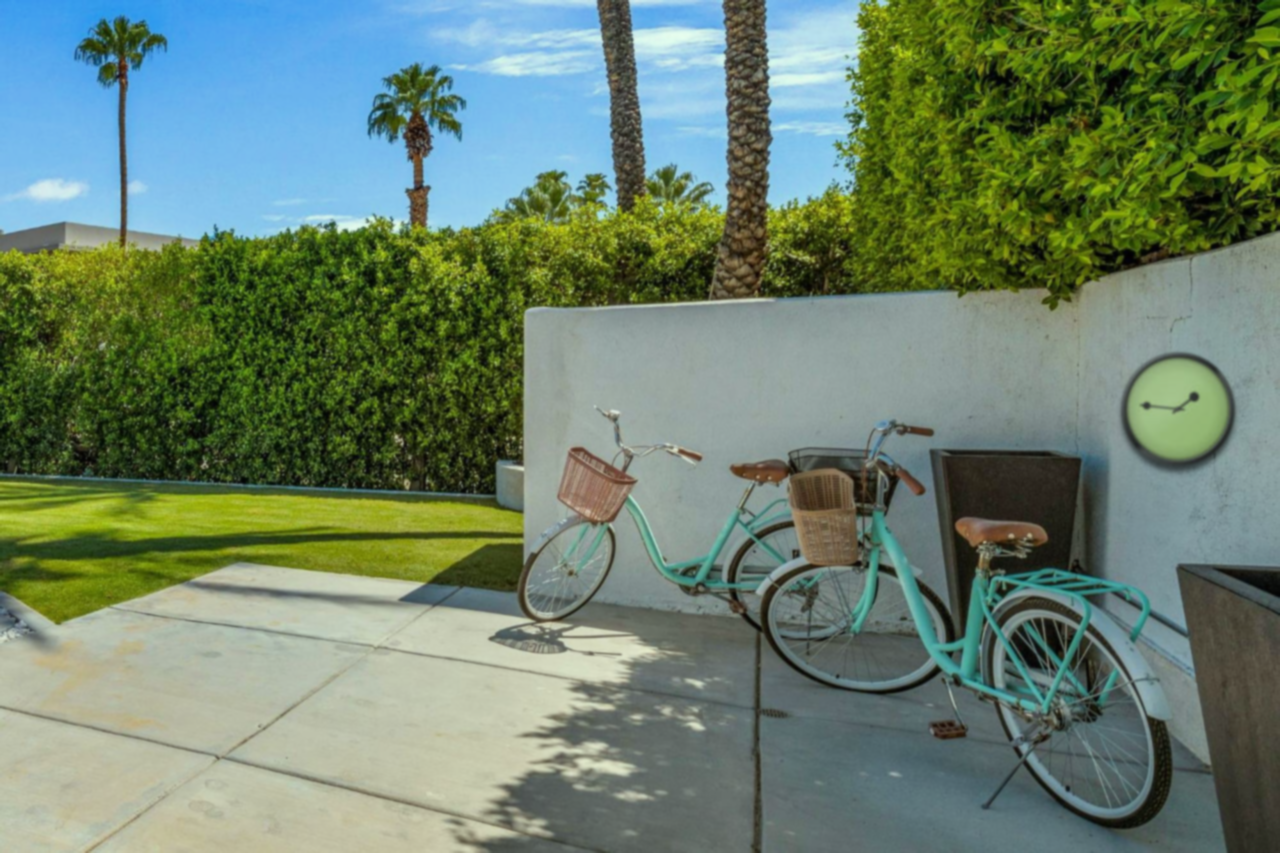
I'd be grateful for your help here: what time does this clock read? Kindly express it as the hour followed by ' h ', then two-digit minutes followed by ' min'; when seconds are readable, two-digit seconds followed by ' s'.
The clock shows 1 h 46 min
